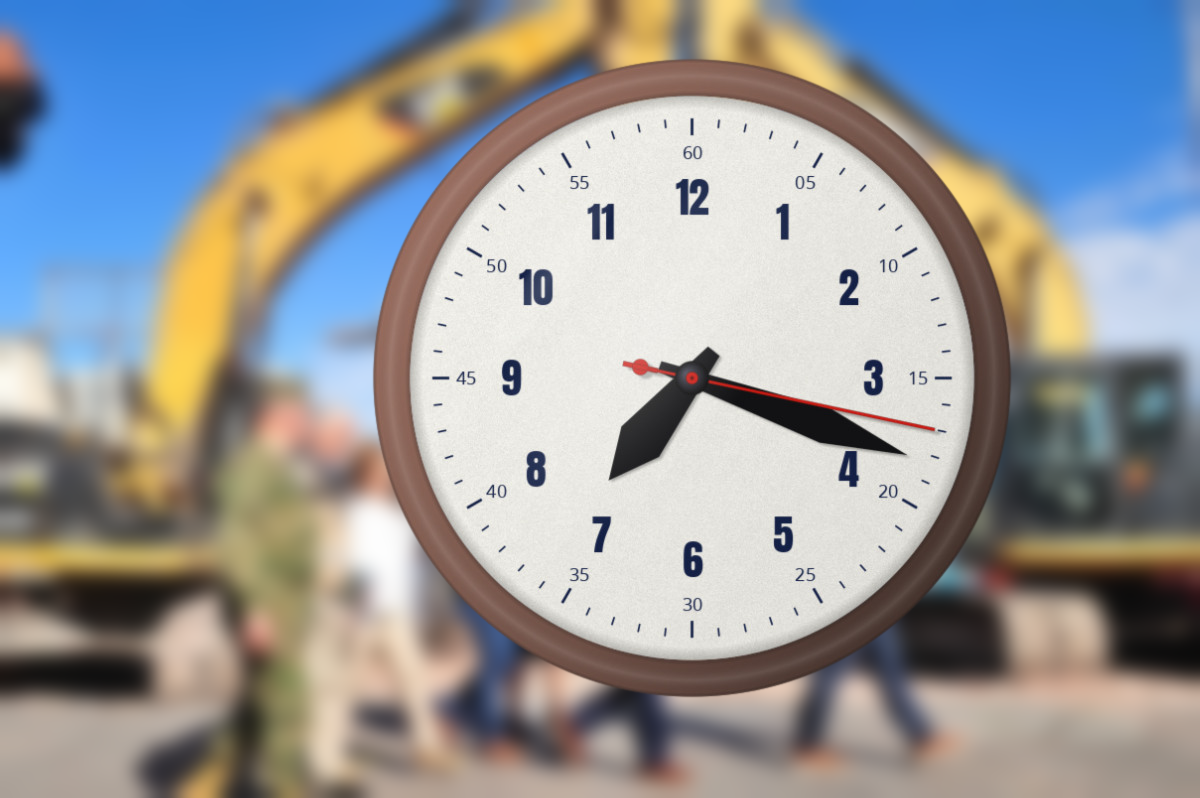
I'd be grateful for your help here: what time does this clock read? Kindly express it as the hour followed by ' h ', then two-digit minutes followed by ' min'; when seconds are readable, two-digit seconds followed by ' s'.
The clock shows 7 h 18 min 17 s
